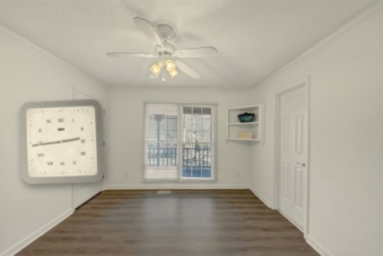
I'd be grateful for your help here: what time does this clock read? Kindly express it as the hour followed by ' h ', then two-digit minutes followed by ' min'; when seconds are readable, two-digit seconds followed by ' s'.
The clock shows 2 h 44 min
